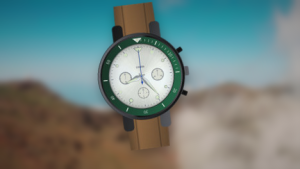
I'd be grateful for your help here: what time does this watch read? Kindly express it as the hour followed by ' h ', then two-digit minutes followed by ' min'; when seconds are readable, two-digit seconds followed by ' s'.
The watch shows 8 h 24 min
